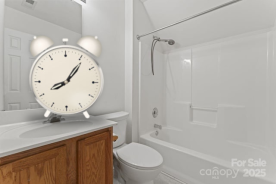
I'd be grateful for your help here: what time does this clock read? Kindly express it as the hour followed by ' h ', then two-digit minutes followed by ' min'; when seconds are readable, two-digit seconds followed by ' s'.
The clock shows 8 h 06 min
